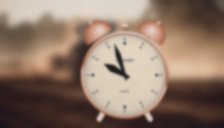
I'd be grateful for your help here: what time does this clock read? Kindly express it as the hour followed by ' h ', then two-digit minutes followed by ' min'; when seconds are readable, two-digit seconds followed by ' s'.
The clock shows 9 h 57 min
